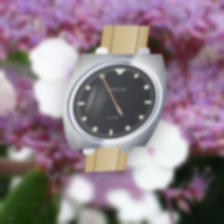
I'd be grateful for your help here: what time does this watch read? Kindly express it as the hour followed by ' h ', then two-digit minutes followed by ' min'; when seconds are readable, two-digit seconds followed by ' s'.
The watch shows 4 h 55 min
